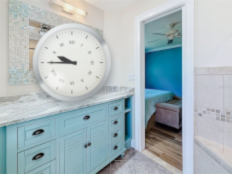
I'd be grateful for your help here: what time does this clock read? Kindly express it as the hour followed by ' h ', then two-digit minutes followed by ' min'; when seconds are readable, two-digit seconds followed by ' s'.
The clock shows 9 h 45 min
